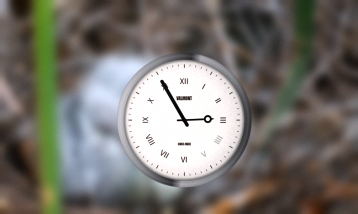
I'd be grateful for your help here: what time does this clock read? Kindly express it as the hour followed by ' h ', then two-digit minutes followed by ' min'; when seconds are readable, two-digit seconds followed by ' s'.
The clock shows 2 h 55 min
